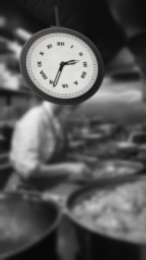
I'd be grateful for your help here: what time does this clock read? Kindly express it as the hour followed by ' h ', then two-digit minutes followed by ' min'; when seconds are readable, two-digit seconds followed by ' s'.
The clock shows 2 h 34 min
